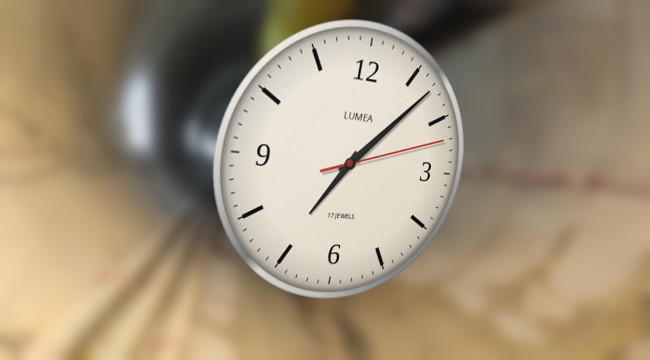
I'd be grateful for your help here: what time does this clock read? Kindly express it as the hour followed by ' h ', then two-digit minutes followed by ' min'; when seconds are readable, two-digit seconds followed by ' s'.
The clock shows 7 h 07 min 12 s
